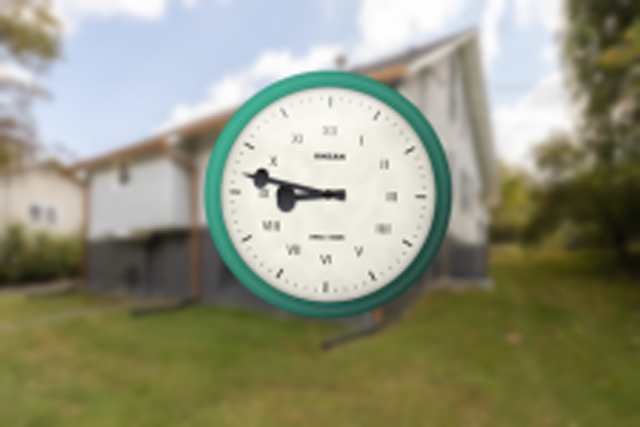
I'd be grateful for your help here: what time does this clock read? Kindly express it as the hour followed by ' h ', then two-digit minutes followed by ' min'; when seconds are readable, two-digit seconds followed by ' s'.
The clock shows 8 h 47 min
